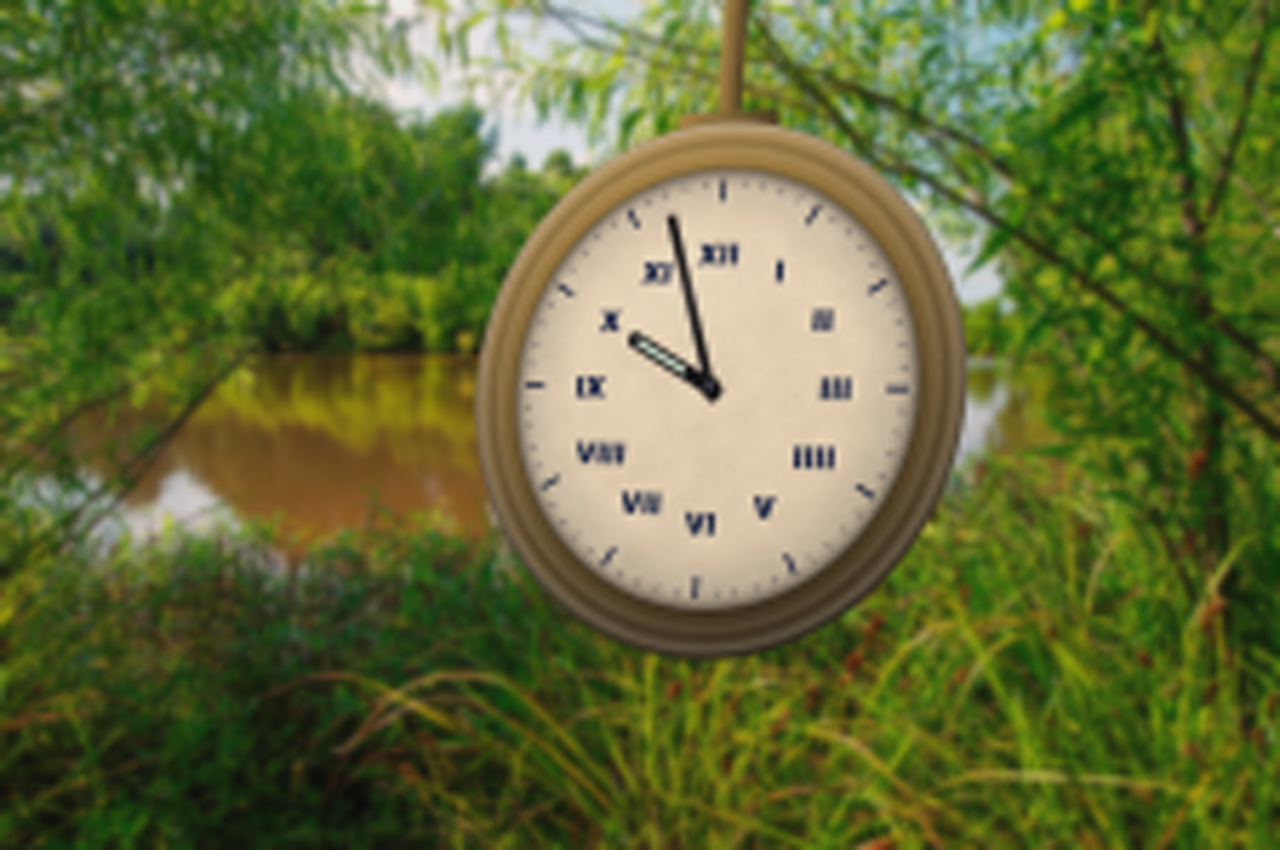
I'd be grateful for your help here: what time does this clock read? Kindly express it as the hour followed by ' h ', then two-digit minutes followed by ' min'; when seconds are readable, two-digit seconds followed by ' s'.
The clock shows 9 h 57 min
